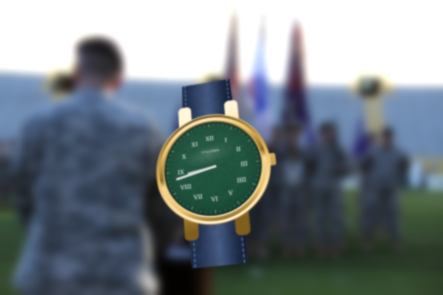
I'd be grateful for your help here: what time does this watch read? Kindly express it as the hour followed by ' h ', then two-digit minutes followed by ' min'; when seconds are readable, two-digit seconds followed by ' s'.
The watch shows 8 h 43 min
